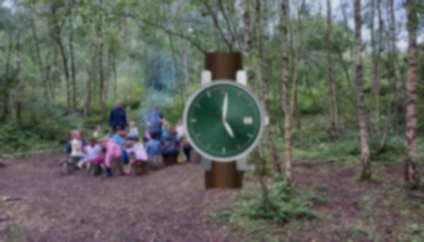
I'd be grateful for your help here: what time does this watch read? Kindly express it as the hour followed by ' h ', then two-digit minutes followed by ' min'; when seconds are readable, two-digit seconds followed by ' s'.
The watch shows 5 h 01 min
